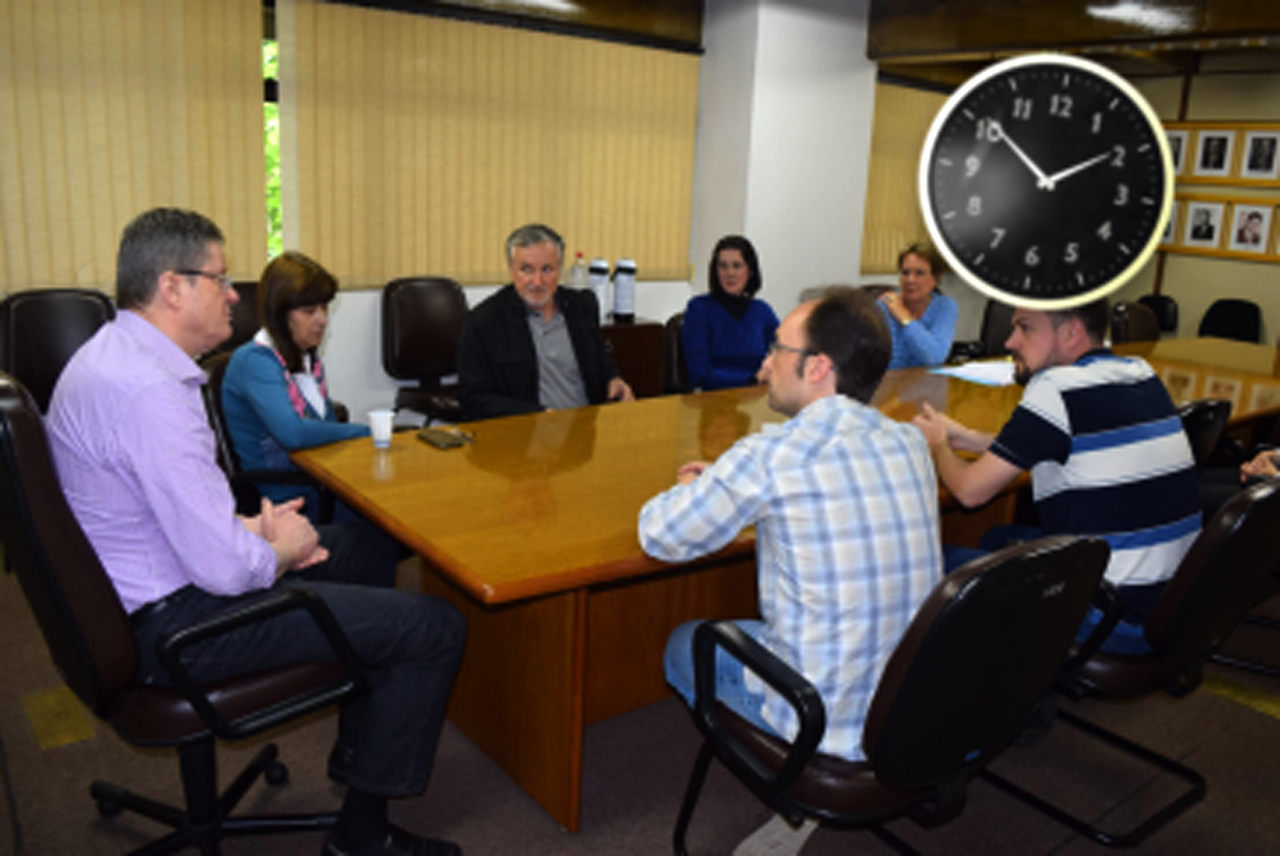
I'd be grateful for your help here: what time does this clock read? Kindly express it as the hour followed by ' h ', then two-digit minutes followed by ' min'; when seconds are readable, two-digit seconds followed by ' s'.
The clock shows 1 h 51 min
